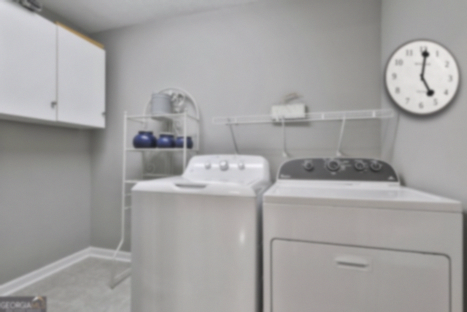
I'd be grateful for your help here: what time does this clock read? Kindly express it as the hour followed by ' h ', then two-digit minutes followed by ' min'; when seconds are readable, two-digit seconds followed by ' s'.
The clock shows 5 h 01 min
